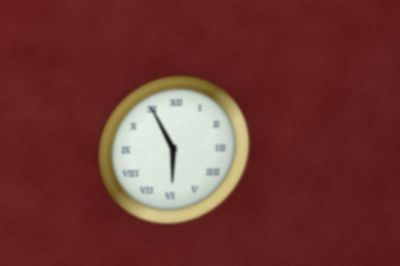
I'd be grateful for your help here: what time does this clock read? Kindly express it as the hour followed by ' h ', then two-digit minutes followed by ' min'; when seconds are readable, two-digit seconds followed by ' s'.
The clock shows 5 h 55 min
